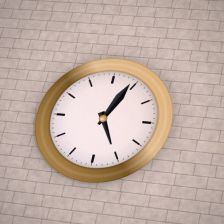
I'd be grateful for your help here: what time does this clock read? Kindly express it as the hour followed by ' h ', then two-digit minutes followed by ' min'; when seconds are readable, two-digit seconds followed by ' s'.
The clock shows 5 h 04 min
